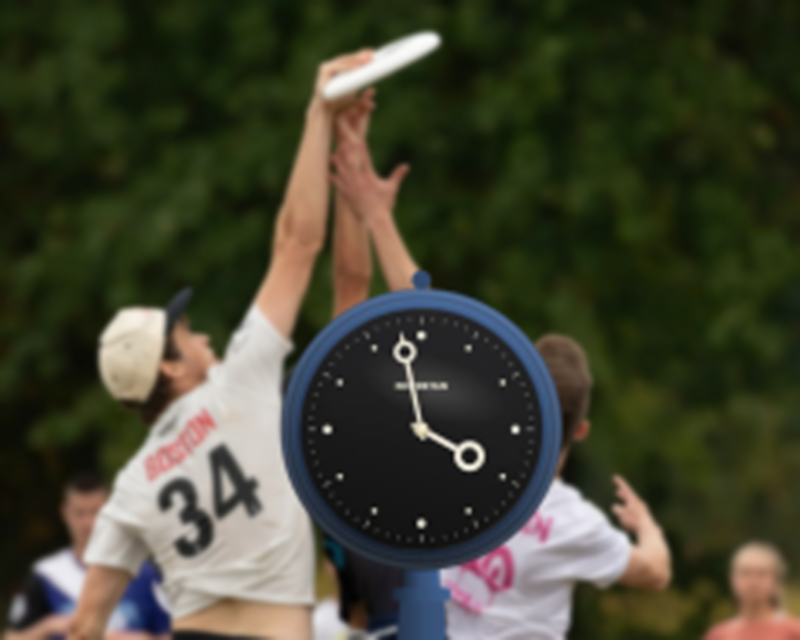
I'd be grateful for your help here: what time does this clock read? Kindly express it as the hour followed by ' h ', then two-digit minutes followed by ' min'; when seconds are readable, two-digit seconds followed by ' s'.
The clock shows 3 h 58 min
